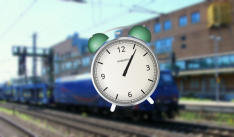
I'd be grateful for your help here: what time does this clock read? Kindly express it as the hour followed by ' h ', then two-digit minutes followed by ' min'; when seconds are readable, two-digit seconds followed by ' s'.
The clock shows 1 h 06 min
